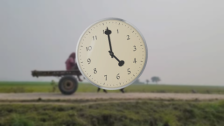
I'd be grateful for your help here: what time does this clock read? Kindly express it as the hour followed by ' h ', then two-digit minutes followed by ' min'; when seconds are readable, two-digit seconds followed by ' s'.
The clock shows 5 h 01 min
